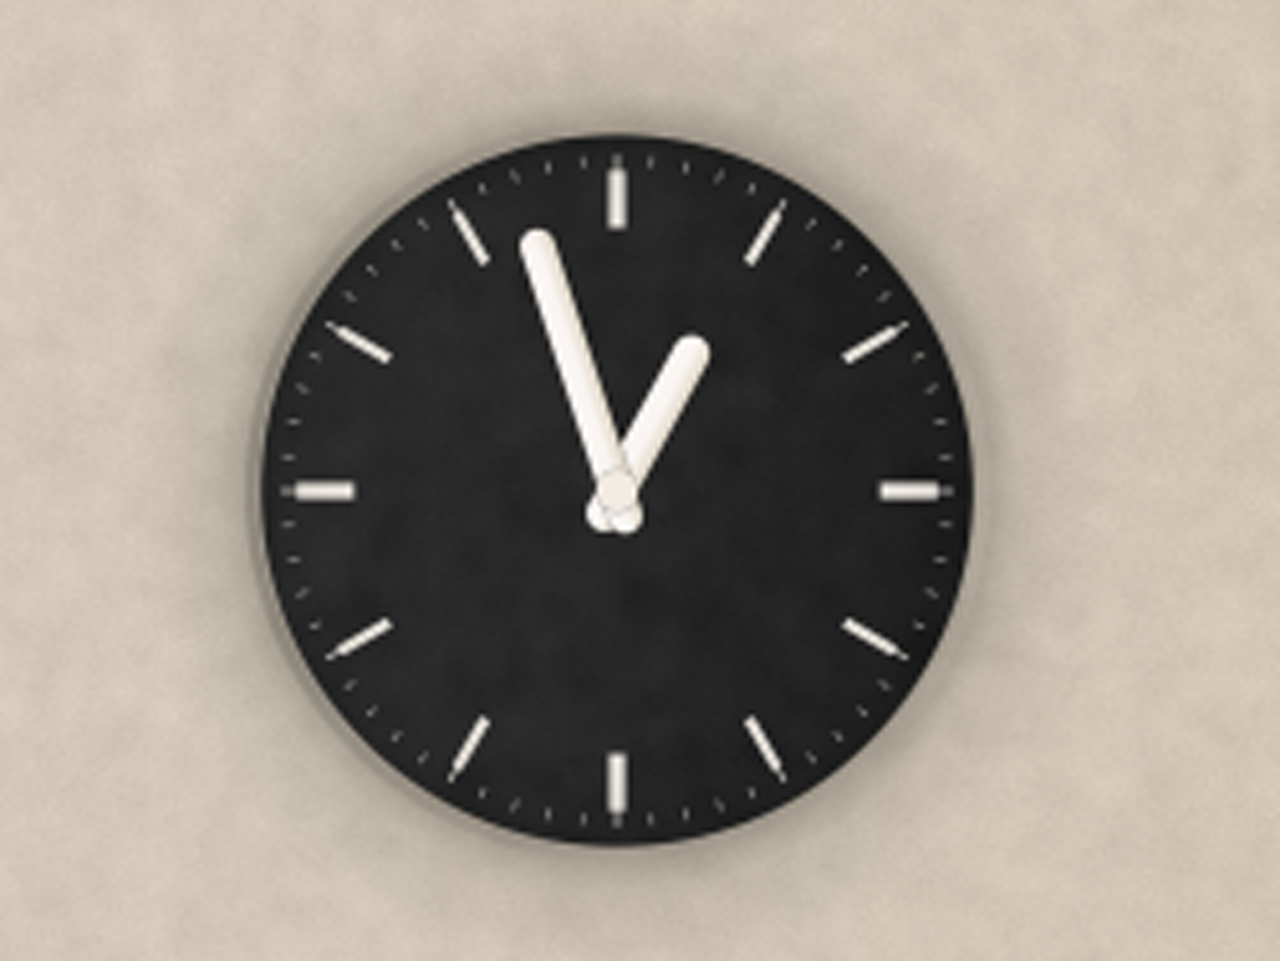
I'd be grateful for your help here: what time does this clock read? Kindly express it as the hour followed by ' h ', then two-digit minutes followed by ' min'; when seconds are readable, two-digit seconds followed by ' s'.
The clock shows 12 h 57 min
